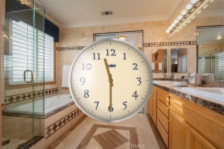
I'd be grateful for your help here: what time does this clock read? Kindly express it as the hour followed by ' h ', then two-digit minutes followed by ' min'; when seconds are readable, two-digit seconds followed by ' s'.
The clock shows 11 h 30 min
